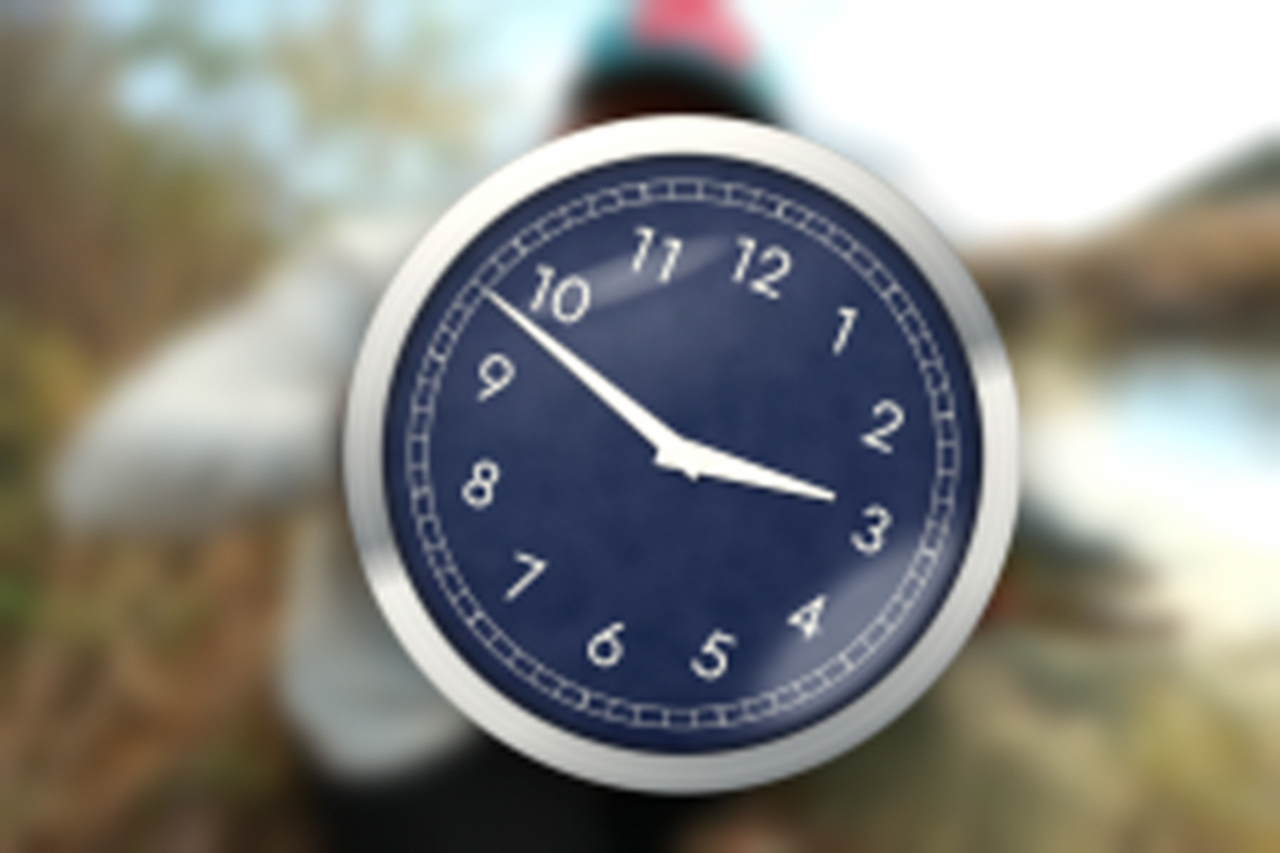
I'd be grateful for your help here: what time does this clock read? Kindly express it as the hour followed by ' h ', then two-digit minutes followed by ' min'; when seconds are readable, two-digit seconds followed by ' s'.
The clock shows 2 h 48 min
